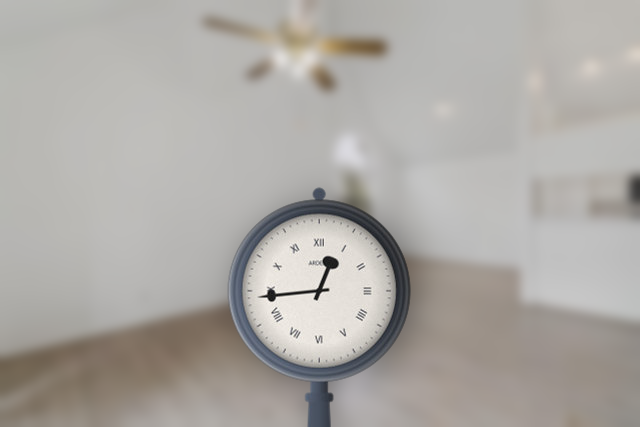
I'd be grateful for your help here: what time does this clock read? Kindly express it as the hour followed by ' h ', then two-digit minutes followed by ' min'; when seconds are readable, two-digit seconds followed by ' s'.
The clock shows 12 h 44 min
